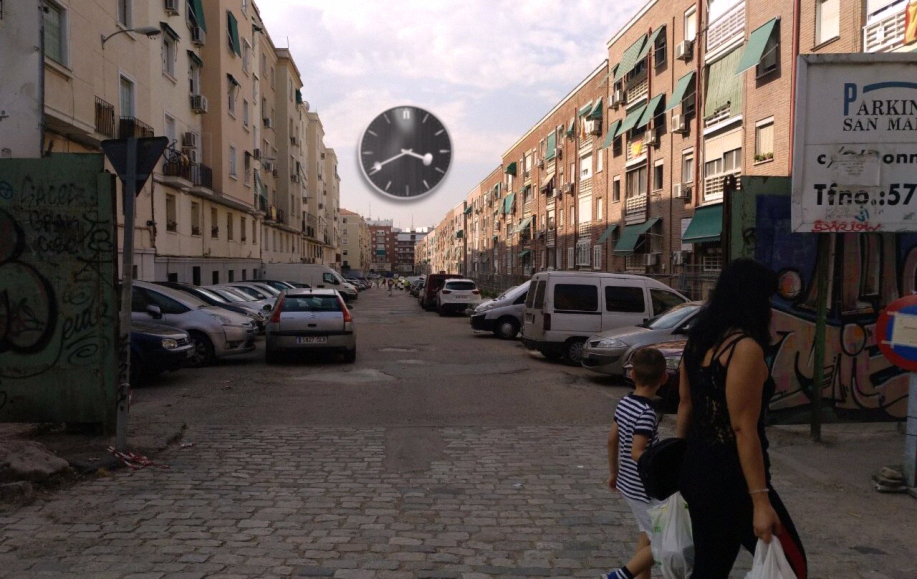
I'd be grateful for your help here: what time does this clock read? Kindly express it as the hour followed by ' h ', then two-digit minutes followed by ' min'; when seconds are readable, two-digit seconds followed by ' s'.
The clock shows 3 h 41 min
